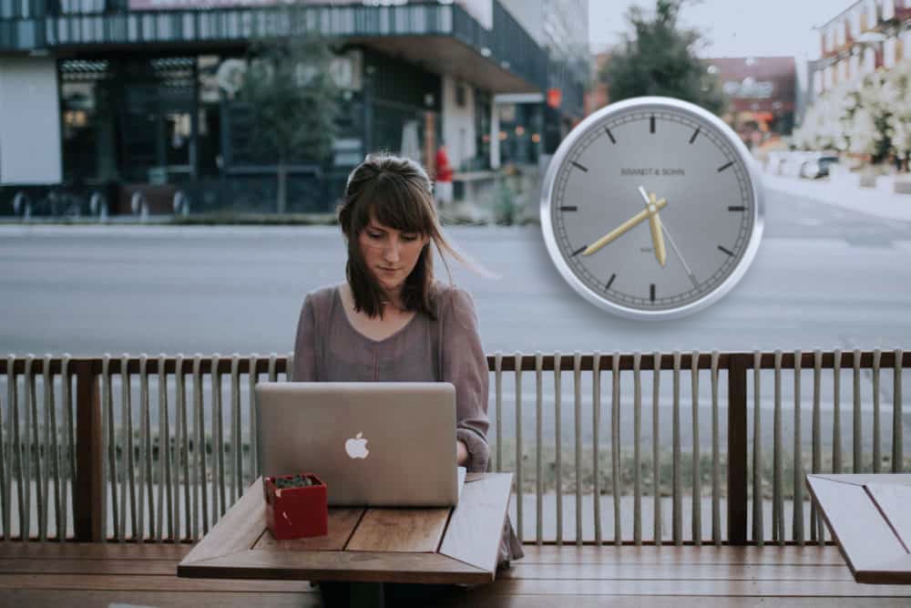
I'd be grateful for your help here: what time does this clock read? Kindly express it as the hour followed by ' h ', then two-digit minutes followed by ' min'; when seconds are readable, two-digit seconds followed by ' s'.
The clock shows 5 h 39 min 25 s
